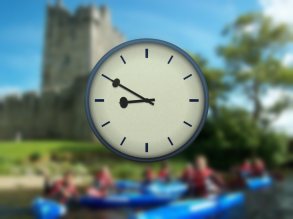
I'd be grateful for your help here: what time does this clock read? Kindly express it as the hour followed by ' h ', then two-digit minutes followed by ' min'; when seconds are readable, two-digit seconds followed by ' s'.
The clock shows 8 h 50 min
